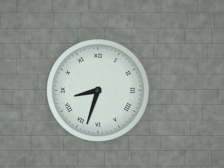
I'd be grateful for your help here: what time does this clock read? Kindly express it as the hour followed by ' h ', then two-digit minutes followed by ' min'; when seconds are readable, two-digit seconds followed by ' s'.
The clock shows 8 h 33 min
